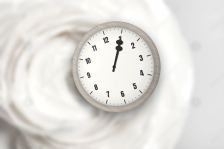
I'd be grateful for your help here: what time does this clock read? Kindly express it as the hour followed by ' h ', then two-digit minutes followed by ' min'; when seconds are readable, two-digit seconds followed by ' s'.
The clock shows 1 h 05 min
